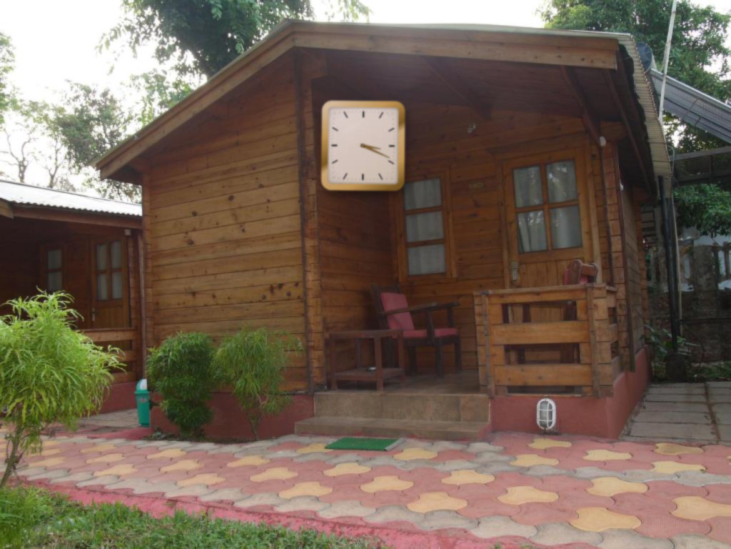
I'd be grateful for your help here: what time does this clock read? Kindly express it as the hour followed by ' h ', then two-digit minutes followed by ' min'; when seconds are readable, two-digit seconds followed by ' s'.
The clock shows 3 h 19 min
